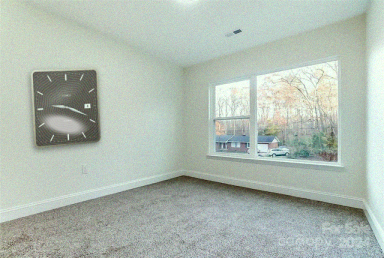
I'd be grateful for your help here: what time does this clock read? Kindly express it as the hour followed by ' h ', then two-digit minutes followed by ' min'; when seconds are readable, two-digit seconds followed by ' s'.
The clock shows 9 h 19 min
